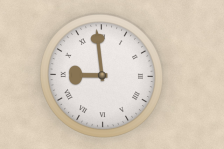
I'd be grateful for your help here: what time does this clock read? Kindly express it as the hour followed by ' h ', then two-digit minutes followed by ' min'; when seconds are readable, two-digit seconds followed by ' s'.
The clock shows 8 h 59 min
